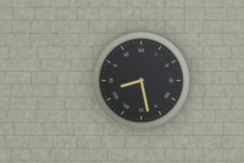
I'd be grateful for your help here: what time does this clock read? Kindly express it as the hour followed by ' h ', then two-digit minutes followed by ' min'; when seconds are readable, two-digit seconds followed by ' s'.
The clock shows 8 h 28 min
